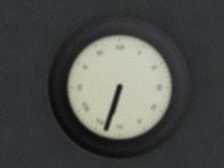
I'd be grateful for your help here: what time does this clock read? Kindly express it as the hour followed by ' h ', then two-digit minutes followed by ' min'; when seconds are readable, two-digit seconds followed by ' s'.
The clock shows 6 h 33 min
